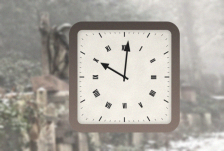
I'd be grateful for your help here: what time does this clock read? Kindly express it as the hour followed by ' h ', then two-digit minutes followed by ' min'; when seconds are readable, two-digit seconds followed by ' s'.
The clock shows 10 h 01 min
